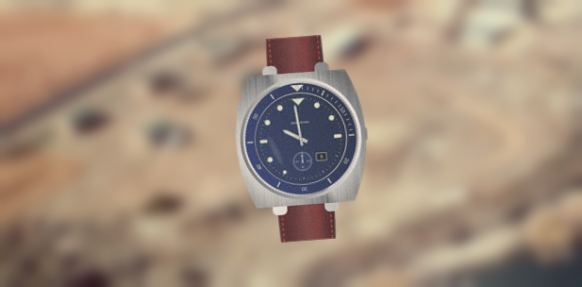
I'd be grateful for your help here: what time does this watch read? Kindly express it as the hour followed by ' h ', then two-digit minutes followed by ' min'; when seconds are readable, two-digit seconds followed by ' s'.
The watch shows 9 h 59 min
